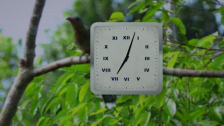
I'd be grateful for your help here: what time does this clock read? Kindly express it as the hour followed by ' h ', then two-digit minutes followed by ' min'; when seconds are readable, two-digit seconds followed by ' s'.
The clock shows 7 h 03 min
